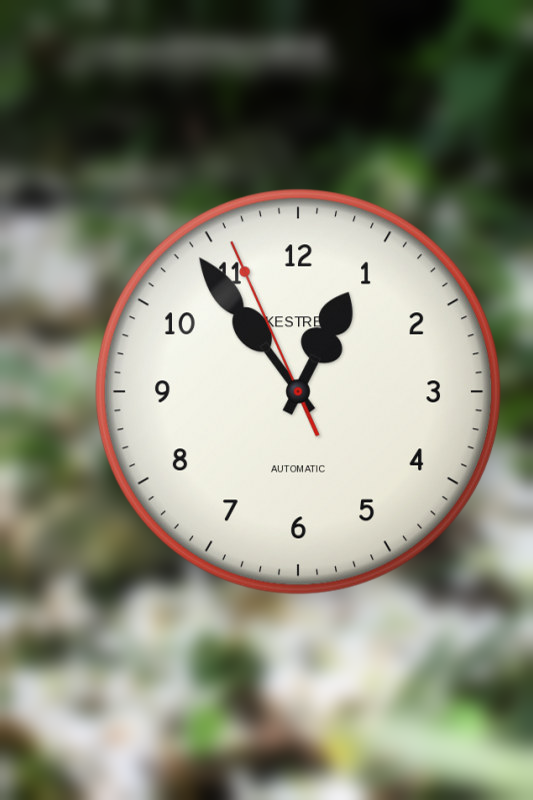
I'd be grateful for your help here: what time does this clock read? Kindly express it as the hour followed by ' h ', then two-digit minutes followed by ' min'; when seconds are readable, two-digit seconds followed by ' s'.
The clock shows 12 h 53 min 56 s
